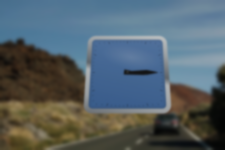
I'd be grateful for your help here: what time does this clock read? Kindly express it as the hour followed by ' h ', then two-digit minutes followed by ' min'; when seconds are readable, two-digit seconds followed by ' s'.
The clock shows 3 h 15 min
